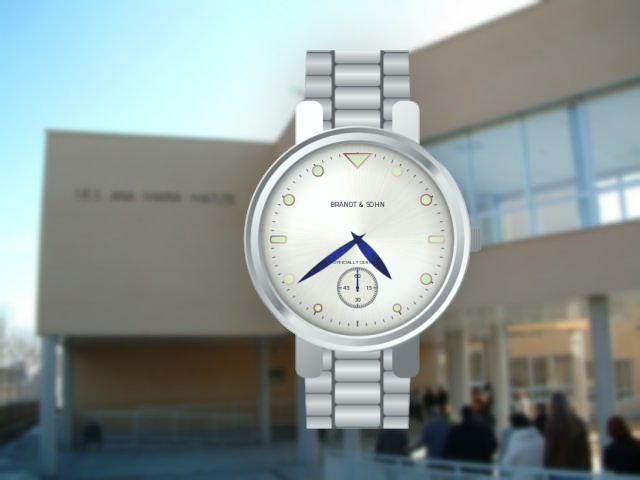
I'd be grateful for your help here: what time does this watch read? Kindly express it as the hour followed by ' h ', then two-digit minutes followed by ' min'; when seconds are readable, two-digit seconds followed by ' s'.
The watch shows 4 h 39 min
